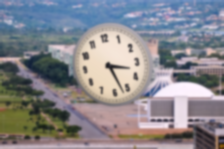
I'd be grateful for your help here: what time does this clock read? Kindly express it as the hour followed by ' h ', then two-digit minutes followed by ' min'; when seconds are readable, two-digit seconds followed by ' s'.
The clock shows 3 h 27 min
